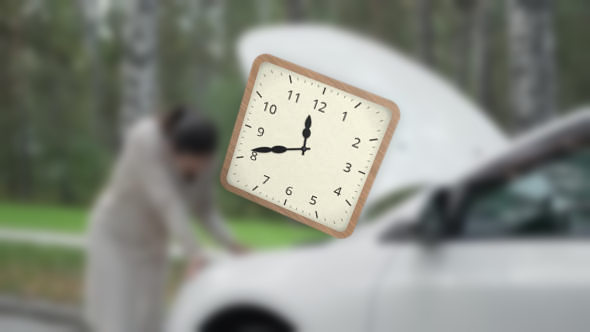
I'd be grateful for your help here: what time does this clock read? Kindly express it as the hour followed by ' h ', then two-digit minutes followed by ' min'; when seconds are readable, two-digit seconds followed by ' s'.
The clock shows 11 h 41 min
